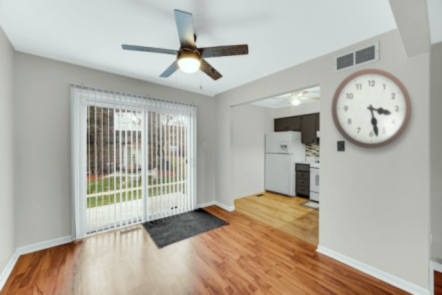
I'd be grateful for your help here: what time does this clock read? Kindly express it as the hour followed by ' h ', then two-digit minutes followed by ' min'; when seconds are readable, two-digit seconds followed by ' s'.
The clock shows 3 h 28 min
